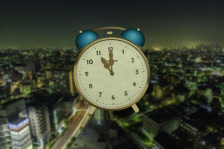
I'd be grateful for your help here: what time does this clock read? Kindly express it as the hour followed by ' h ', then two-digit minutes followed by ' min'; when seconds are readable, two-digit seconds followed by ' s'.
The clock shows 11 h 00 min
